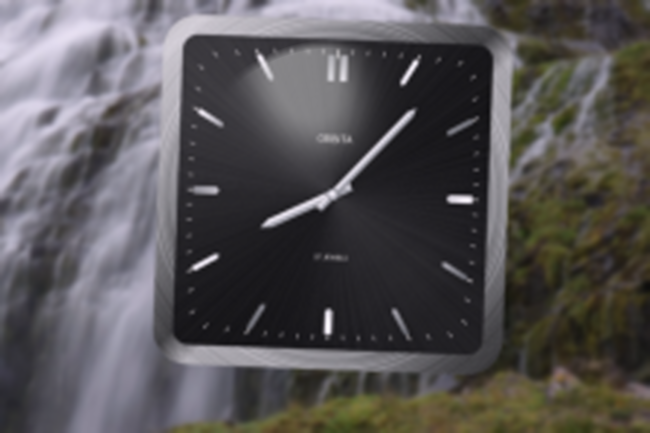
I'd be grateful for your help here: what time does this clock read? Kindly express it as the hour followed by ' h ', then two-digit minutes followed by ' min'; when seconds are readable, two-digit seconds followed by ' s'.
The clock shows 8 h 07 min
